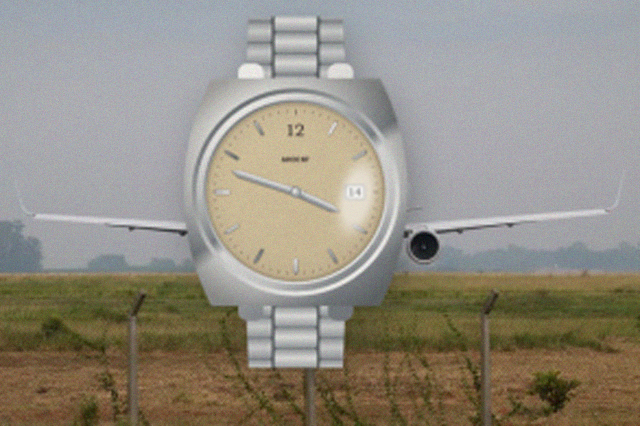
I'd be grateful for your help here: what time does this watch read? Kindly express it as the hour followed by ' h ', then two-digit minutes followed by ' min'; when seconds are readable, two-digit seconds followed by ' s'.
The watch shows 3 h 48 min
